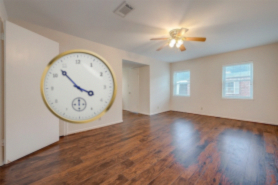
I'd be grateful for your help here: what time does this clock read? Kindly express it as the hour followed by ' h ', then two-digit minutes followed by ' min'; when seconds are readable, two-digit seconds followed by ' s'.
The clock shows 3 h 53 min
